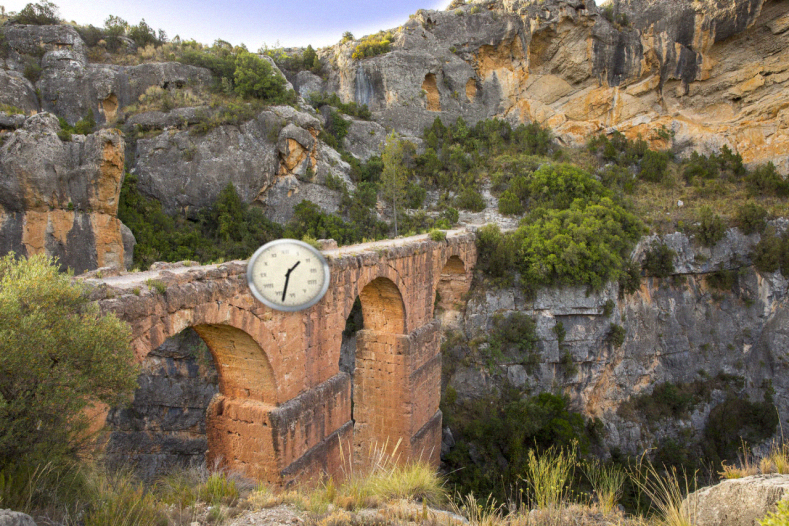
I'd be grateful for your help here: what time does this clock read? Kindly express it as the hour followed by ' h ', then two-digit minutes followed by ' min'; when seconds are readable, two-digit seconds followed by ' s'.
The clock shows 1 h 33 min
